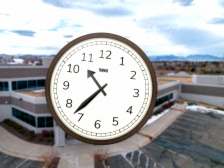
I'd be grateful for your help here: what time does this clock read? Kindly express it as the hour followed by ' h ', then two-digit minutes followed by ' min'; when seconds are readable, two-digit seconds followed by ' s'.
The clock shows 10 h 37 min
